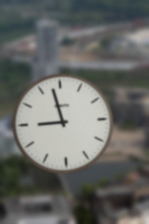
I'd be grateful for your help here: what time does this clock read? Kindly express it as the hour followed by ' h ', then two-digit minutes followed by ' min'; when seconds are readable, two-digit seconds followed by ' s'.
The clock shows 8 h 58 min
